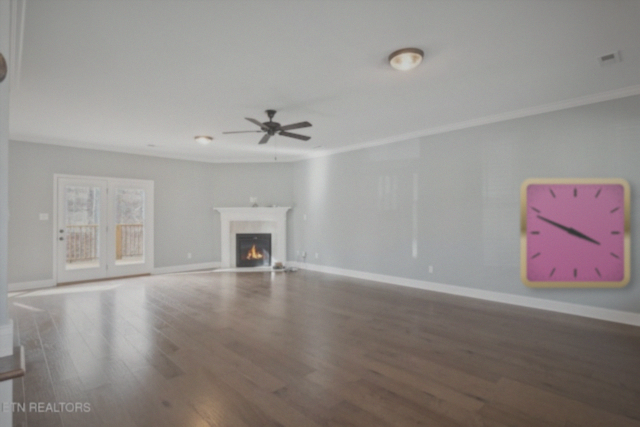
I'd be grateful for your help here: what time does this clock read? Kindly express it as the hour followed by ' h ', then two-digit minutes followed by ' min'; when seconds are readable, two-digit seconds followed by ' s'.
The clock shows 3 h 49 min
